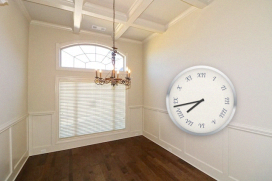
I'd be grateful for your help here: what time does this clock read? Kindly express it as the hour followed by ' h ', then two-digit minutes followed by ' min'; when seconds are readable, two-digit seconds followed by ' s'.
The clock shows 7 h 43 min
